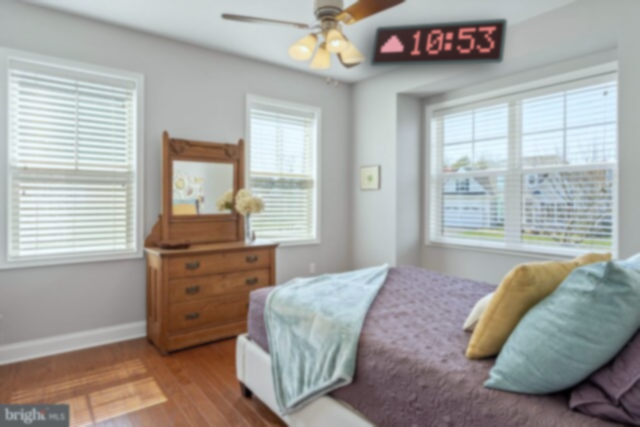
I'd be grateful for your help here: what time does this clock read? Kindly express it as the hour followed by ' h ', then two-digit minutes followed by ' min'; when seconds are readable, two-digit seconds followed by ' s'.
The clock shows 10 h 53 min
